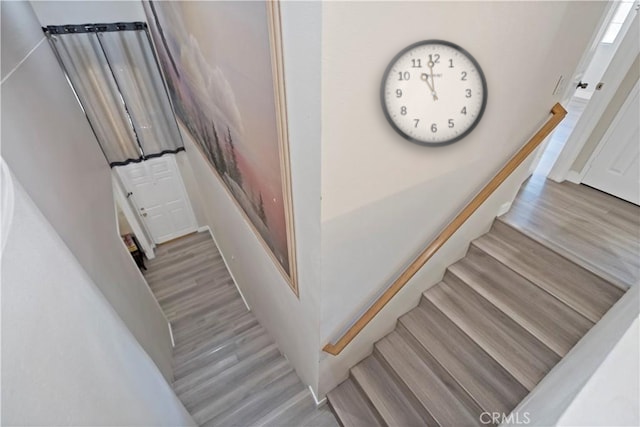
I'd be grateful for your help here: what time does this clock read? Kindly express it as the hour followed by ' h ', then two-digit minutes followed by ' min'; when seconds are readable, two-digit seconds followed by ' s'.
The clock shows 10 h 59 min
